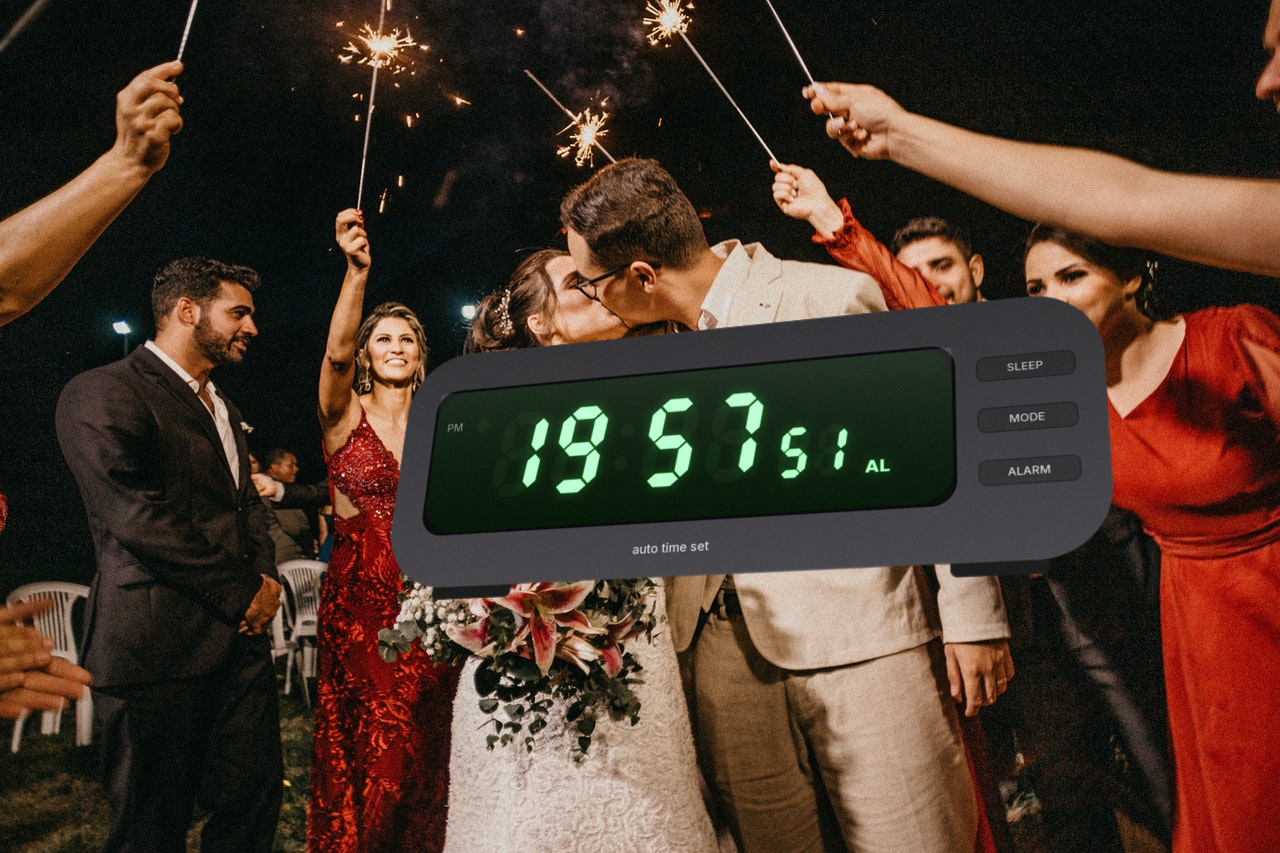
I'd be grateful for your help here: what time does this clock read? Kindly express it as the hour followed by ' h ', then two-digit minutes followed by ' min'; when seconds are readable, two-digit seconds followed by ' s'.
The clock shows 19 h 57 min 51 s
